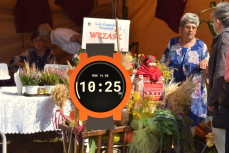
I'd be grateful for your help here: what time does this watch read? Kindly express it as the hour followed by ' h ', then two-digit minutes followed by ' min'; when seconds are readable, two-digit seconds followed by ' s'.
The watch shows 10 h 25 min
